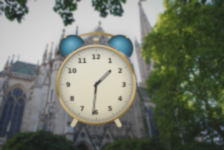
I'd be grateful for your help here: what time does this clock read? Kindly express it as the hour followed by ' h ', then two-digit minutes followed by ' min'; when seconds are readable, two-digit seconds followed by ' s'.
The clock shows 1 h 31 min
